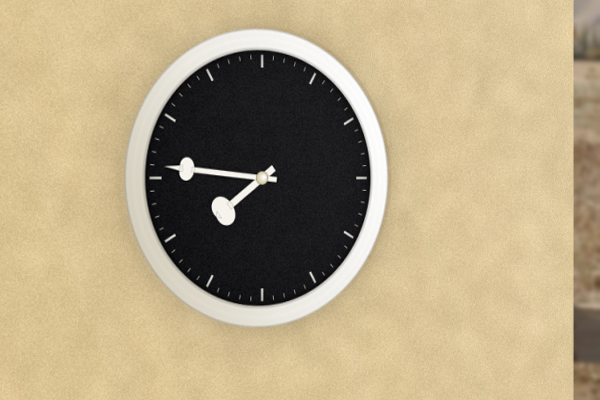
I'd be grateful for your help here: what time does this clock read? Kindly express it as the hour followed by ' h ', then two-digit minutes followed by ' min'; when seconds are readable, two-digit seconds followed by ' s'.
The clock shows 7 h 46 min
